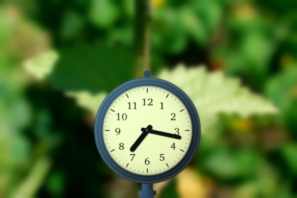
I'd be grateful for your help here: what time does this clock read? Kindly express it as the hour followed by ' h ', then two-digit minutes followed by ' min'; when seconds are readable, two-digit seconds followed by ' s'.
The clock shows 7 h 17 min
